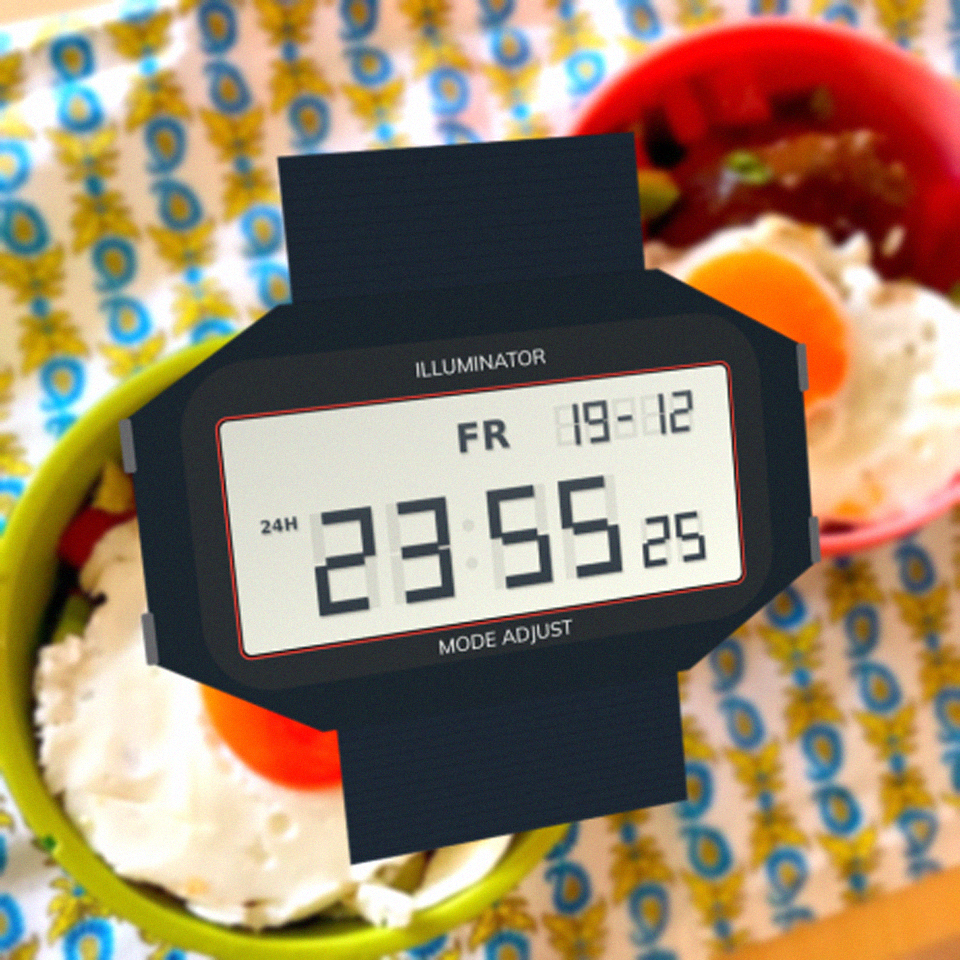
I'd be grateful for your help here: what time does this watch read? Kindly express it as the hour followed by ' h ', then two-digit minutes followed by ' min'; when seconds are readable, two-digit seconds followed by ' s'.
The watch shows 23 h 55 min 25 s
